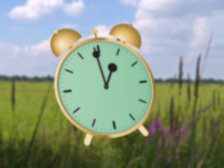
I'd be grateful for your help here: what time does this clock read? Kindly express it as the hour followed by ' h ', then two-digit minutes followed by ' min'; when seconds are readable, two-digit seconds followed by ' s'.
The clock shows 12 h 59 min
